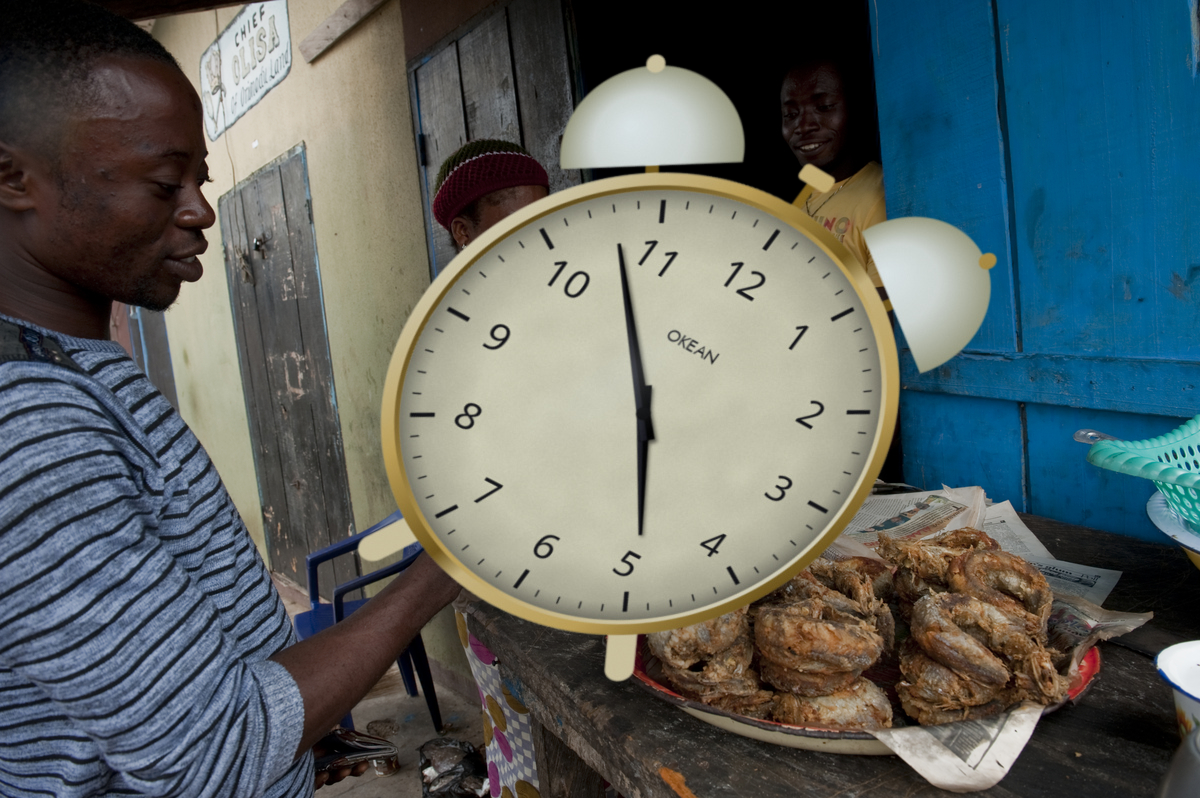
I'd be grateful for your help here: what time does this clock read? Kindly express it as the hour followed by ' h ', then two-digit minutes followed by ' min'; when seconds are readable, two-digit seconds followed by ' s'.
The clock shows 4 h 53 min
